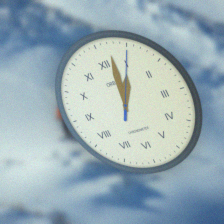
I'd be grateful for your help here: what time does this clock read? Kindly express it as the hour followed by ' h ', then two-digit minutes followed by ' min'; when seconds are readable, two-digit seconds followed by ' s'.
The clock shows 1 h 02 min 05 s
